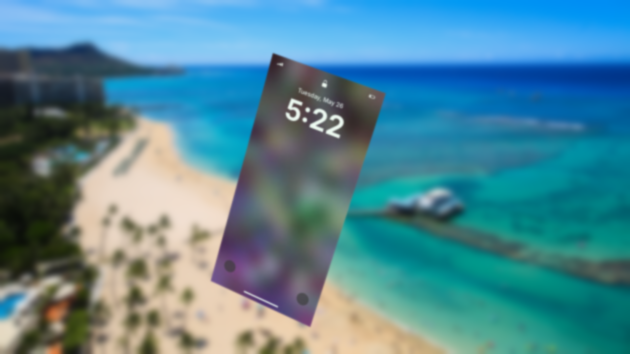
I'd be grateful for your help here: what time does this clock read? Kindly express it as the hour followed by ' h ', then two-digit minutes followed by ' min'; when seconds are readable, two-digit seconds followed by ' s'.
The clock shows 5 h 22 min
